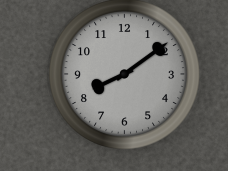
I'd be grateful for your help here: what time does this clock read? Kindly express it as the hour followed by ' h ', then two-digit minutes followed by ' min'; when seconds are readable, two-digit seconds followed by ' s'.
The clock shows 8 h 09 min
